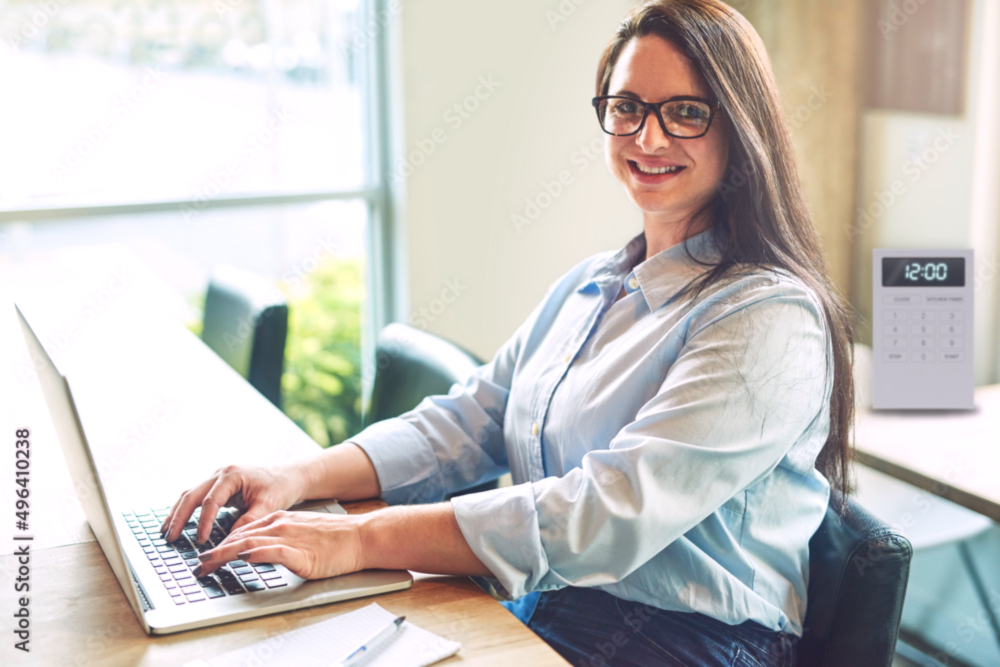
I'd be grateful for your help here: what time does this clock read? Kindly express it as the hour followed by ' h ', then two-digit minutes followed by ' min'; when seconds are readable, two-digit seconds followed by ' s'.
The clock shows 12 h 00 min
